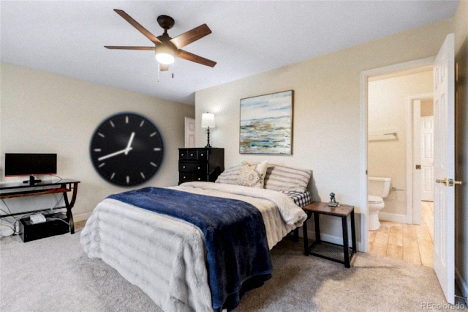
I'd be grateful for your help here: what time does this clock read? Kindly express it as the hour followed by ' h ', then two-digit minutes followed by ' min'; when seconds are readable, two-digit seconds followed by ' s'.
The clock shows 12 h 42 min
